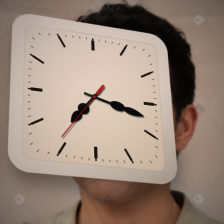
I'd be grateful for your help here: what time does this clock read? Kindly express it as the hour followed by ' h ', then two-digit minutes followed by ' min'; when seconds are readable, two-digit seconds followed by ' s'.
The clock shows 7 h 17 min 36 s
